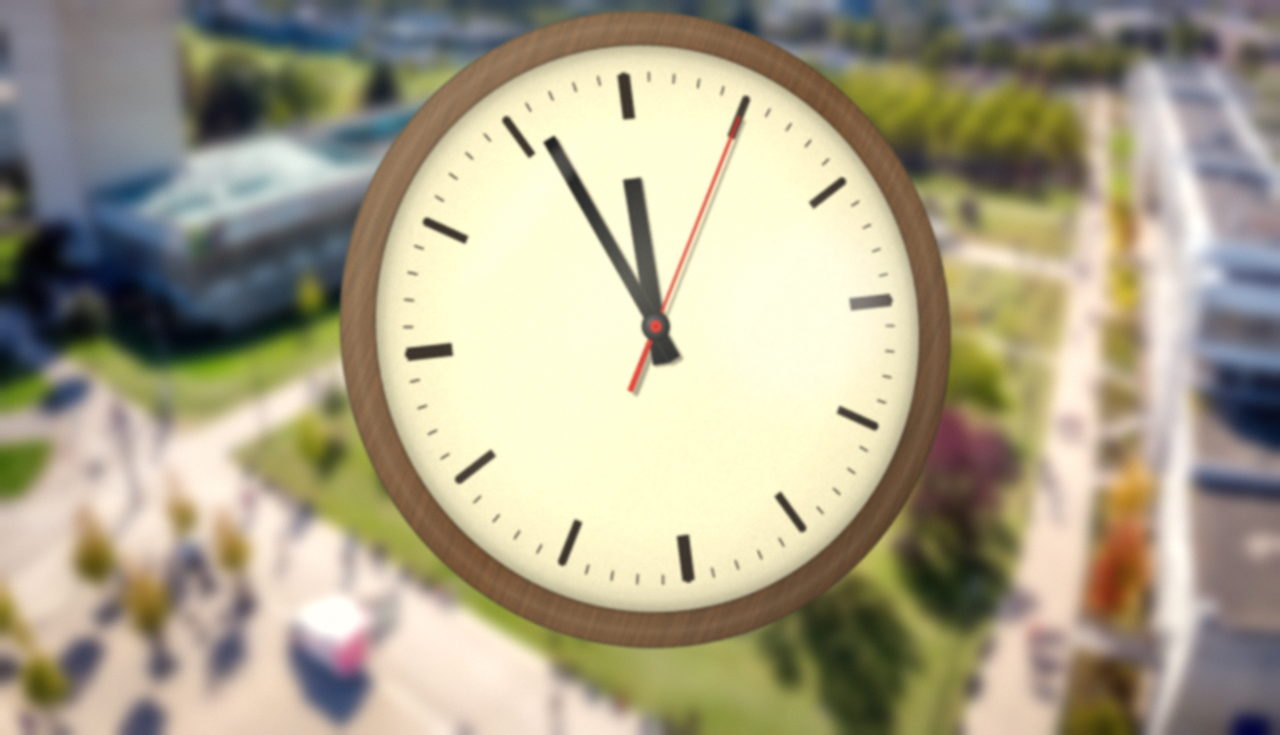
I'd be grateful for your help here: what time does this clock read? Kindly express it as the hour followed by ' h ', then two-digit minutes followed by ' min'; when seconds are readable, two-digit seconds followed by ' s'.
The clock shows 11 h 56 min 05 s
